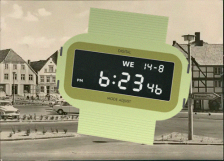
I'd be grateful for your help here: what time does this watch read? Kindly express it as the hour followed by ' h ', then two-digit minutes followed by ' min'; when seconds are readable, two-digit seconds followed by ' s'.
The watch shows 6 h 23 min 46 s
